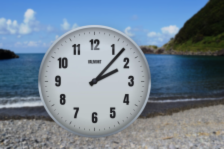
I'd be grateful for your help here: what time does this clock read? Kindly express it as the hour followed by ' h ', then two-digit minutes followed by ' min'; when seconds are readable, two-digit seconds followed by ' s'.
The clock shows 2 h 07 min
